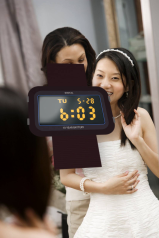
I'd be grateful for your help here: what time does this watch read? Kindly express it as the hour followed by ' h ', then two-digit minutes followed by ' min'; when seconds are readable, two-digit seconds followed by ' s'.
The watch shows 6 h 03 min
